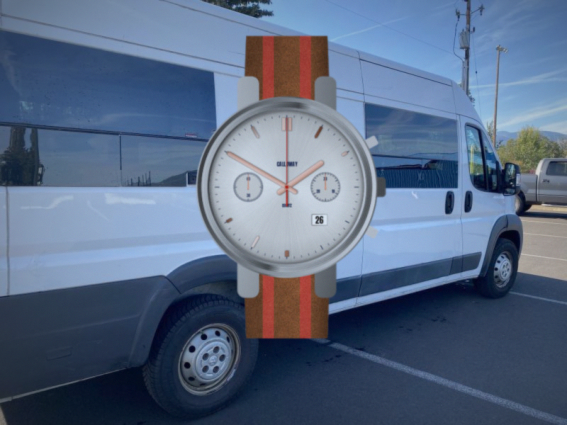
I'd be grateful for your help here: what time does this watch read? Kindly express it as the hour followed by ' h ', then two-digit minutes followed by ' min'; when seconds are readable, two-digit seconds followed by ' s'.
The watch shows 1 h 50 min
